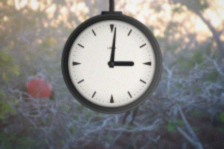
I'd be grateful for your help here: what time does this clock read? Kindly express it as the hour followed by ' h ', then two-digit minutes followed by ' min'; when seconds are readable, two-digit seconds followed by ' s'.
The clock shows 3 h 01 min
